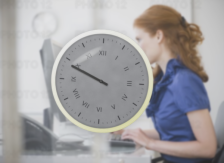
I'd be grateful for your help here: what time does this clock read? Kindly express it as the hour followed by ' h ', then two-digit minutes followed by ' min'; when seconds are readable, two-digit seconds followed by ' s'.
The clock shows 9 h 49 min
